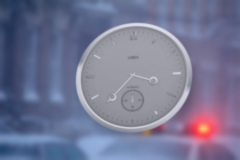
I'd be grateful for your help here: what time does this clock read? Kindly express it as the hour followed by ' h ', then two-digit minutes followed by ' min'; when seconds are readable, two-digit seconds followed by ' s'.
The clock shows 3 h 37 min
